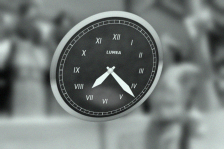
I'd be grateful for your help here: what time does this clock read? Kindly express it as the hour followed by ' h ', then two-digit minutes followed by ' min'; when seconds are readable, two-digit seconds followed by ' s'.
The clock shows 7 h 22 min
